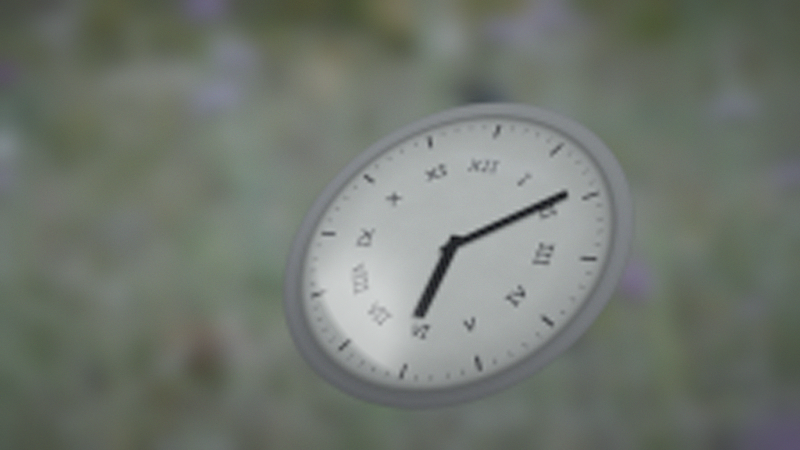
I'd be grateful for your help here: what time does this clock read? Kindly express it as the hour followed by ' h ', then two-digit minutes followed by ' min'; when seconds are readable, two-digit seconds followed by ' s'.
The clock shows 6 h 09 min
